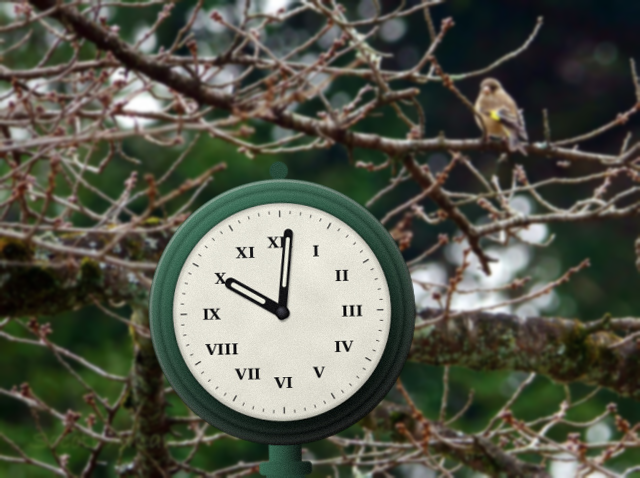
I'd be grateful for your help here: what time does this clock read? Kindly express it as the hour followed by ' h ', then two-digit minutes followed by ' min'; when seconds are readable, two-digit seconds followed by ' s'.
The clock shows 10 h 01 min
